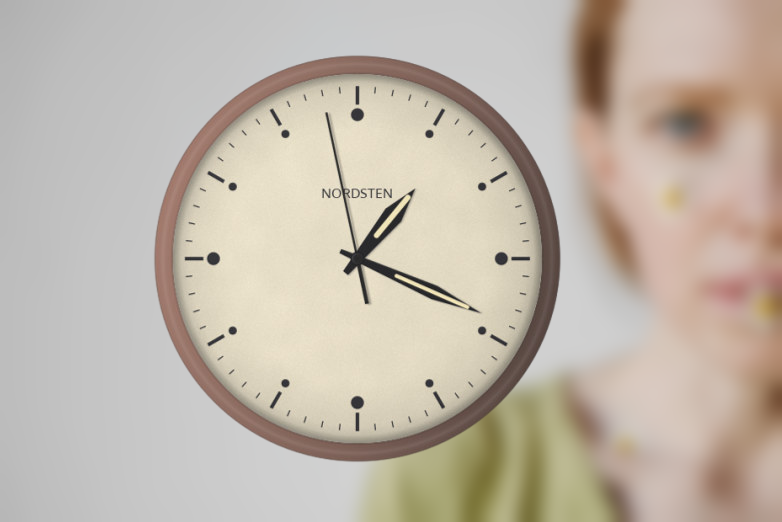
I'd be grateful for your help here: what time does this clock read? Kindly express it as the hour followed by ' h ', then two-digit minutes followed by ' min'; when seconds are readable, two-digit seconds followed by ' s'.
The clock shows 1 h 18 min 58 s
